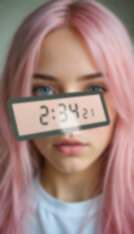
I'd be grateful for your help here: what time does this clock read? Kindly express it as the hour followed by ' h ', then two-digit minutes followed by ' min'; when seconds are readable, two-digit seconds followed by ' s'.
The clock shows 2 h 34 min
